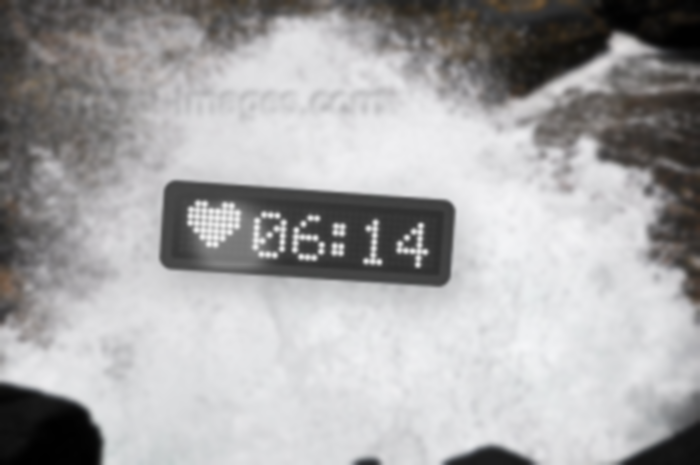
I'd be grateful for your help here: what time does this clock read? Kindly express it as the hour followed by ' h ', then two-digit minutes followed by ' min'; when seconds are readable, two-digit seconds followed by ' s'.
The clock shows 6 h 14 min
